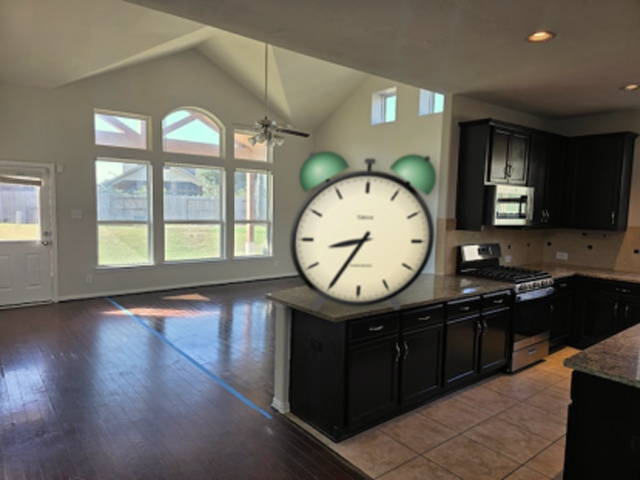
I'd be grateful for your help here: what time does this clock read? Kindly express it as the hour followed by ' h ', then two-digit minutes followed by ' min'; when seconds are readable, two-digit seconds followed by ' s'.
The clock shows 8 h 35 min
